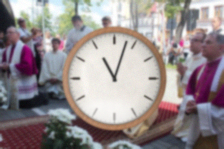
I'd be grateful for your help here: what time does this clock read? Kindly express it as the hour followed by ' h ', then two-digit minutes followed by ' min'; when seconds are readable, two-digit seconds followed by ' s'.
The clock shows 11 h 03 min
